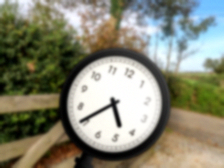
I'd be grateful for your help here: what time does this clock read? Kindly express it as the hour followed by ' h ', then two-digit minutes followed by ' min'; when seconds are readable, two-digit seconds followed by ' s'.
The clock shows 4 h 36 min
